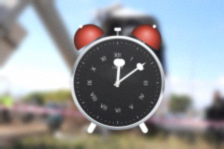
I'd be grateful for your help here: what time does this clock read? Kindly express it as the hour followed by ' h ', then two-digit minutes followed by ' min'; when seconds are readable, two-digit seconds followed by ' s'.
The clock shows 12 h 09 min
